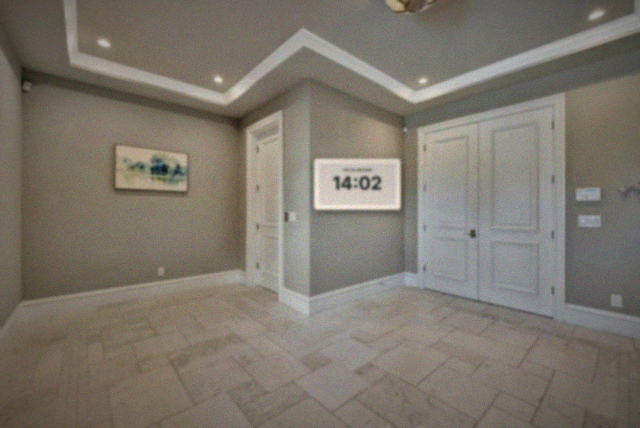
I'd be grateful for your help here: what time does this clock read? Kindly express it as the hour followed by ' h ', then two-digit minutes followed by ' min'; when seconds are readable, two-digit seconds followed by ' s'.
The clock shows 14 h 02 min
